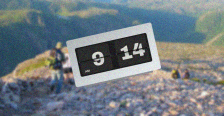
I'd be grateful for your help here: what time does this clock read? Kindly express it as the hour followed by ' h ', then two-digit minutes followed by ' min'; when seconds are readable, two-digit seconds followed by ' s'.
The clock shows 9 h 14 min
